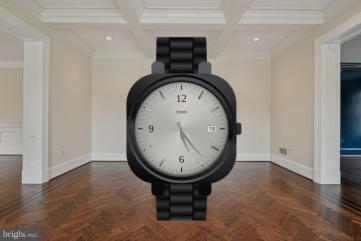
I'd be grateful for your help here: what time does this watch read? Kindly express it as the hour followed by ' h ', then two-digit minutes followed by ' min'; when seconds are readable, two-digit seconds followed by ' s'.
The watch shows 5 h 24 min
